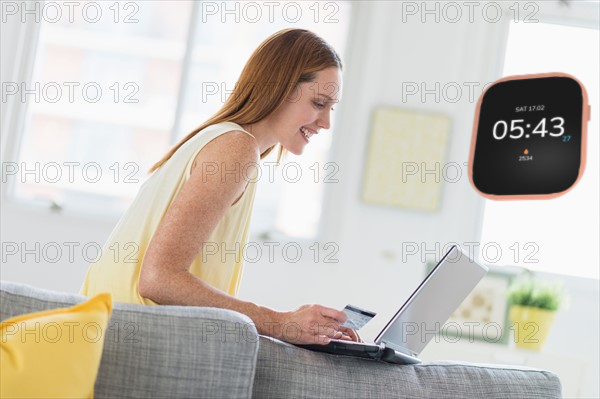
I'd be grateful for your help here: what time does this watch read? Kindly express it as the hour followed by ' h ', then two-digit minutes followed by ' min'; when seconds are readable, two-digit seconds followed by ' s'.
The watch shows 5 h 43 min
